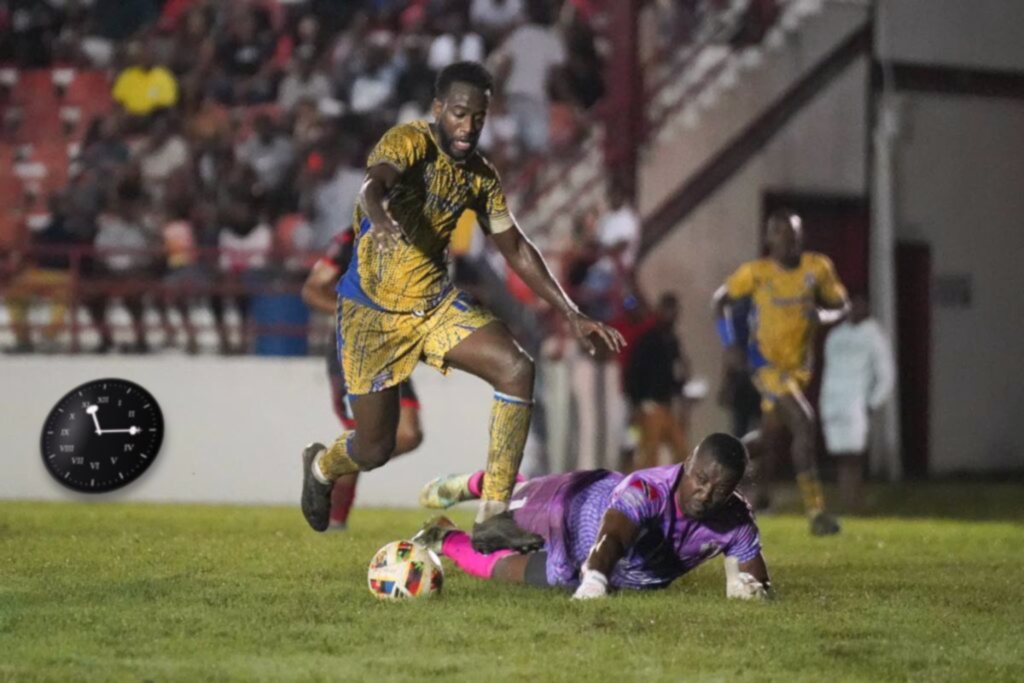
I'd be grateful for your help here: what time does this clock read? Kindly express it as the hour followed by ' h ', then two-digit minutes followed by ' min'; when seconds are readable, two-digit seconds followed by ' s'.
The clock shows 11 h 15 min
